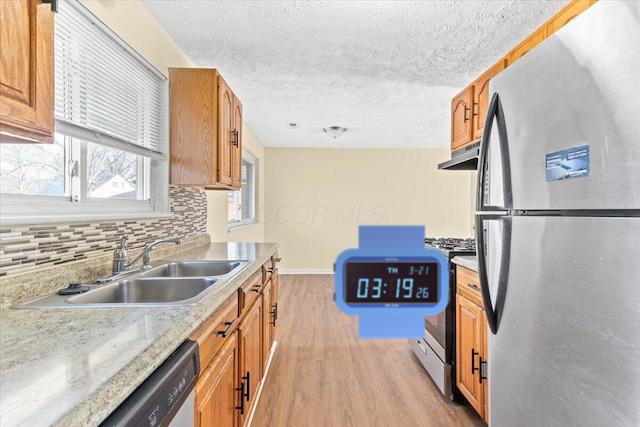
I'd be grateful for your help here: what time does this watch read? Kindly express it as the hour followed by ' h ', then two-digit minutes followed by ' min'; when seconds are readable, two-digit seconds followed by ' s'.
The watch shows 3 h 19 min 26 s
